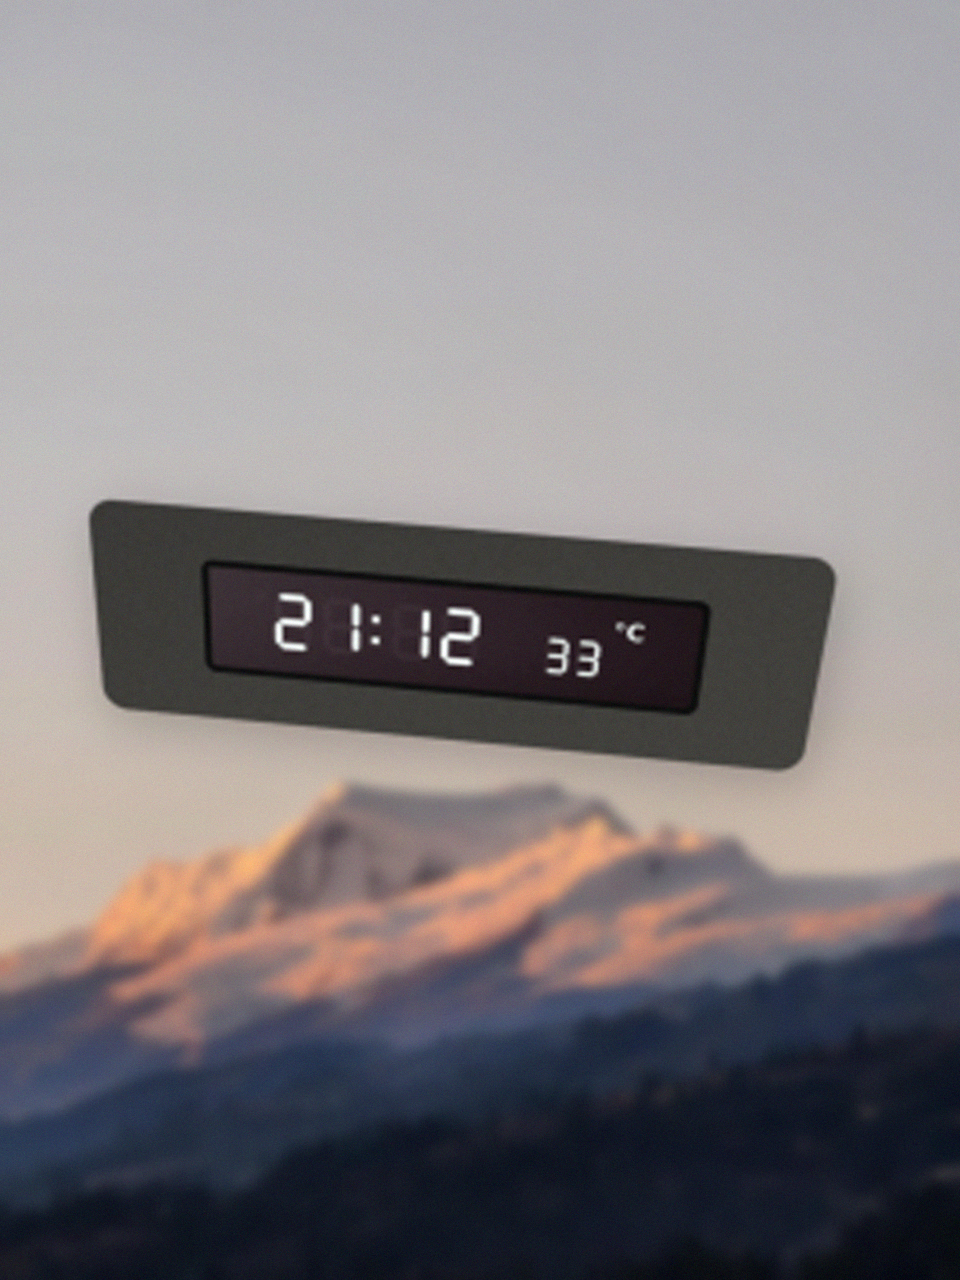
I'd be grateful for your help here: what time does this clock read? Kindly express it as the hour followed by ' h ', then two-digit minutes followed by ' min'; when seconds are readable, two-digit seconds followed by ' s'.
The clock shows 21 h 12 min
